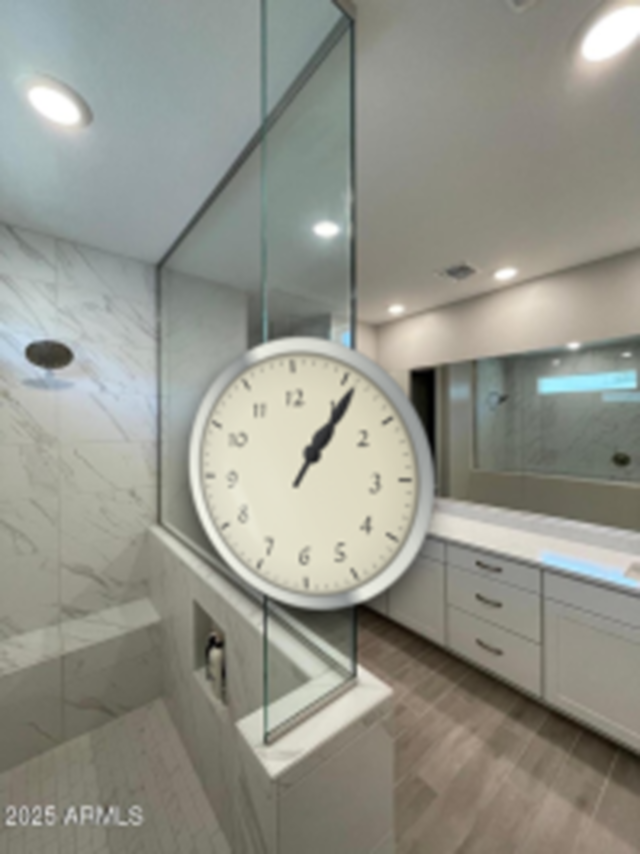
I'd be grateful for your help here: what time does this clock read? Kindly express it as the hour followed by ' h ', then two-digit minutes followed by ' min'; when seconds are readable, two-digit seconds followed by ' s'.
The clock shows 1 h 06 min
